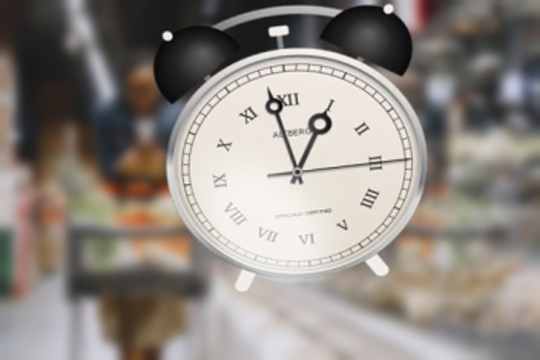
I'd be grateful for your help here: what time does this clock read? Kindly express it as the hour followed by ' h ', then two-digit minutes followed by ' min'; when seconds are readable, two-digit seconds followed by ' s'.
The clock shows 12 h 58 min 15 s
